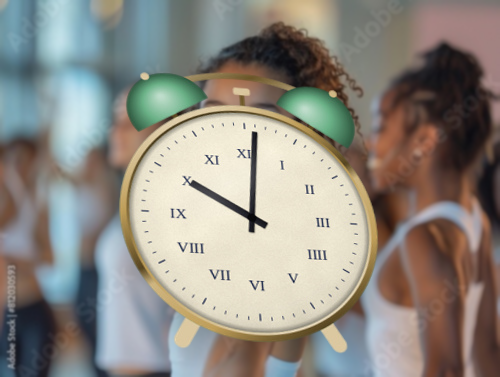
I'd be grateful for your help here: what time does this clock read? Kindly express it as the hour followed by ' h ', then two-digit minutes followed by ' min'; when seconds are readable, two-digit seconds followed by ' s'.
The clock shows 10 h 01 min
